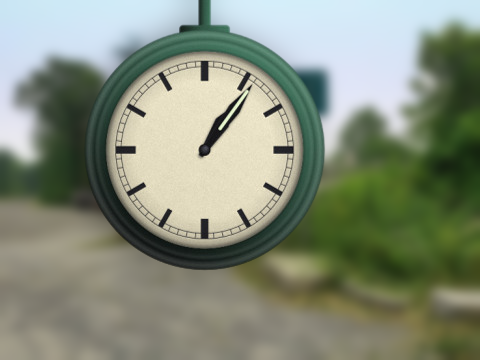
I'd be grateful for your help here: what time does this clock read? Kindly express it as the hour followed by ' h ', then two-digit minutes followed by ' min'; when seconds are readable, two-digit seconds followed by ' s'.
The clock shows 1 h 06 min
